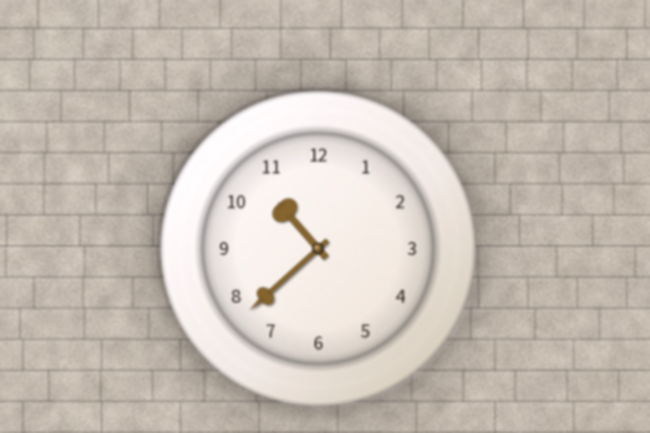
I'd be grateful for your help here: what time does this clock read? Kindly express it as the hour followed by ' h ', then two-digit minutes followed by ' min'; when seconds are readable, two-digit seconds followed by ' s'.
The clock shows 10 h 38 min
